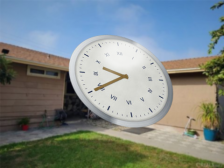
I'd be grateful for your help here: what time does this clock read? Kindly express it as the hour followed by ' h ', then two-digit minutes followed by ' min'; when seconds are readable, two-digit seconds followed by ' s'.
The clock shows 9 h 40 min
